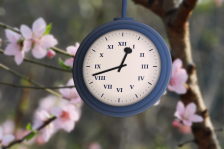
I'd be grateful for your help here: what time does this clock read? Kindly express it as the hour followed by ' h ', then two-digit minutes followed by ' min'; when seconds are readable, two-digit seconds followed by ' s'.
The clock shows 12 h 42 min
